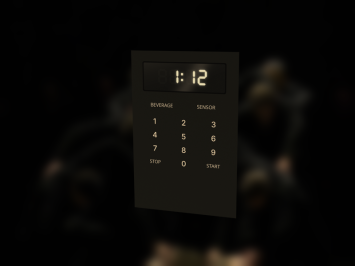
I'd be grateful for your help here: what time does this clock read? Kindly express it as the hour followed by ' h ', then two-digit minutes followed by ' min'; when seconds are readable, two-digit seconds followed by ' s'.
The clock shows 1 h 12 min
